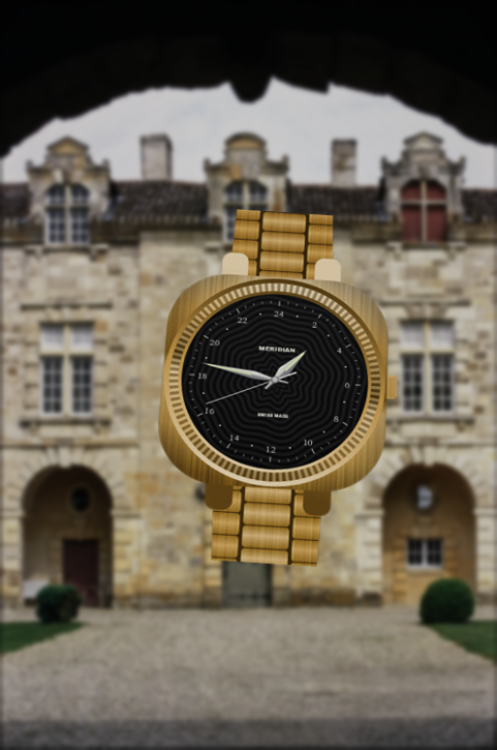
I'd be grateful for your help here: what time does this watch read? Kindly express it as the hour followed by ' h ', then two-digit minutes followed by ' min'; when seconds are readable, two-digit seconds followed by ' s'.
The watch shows 2 h 46 min 41 s
